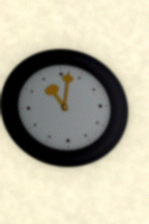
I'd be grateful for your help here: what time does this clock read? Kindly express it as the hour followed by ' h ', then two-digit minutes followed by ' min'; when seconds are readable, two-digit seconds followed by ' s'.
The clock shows 11 h 02 min
